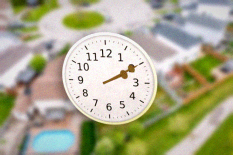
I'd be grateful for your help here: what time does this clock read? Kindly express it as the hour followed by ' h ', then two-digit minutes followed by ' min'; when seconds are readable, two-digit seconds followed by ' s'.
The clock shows 2 h 10 min
